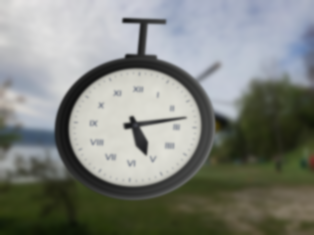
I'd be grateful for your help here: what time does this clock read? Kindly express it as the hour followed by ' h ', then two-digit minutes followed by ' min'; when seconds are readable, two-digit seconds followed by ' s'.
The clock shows 5 h 13 min
